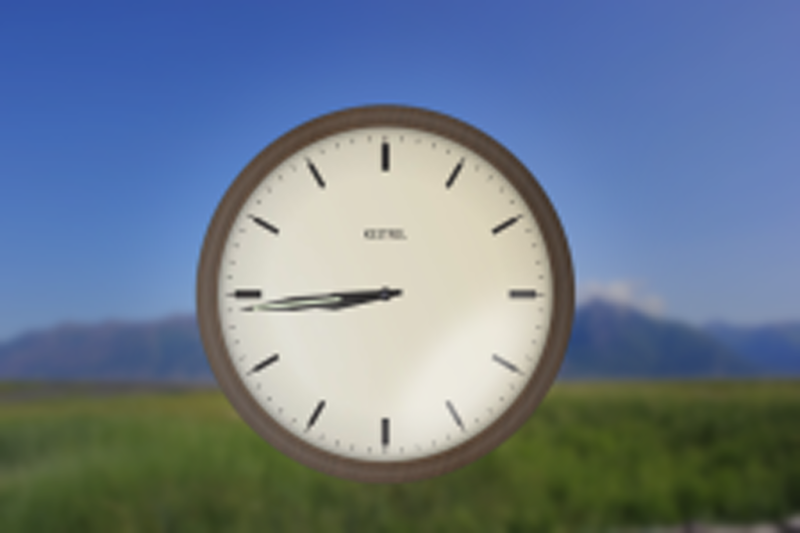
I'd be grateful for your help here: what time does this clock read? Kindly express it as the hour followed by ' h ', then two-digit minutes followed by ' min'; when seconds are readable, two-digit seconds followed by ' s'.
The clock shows 8 h 44 min
